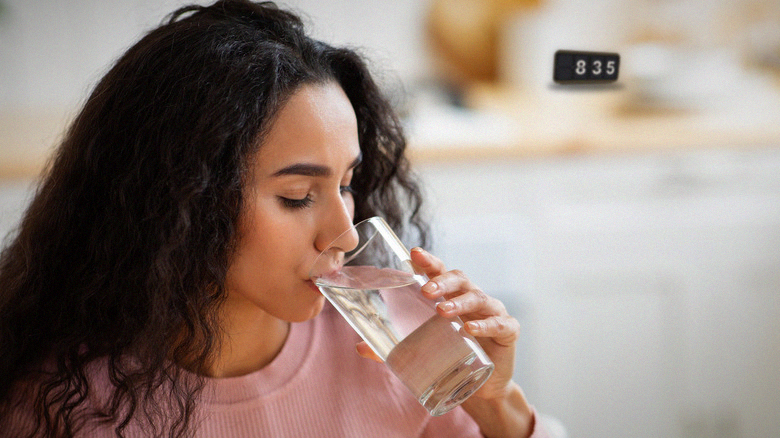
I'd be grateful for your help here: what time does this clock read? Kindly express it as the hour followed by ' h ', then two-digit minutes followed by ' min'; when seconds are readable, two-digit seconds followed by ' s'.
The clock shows 8 h 35 min
